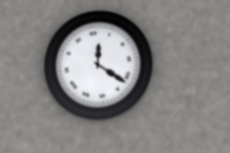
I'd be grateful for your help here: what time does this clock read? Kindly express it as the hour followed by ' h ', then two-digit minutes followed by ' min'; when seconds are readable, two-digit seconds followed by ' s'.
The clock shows 12 h 22 min
